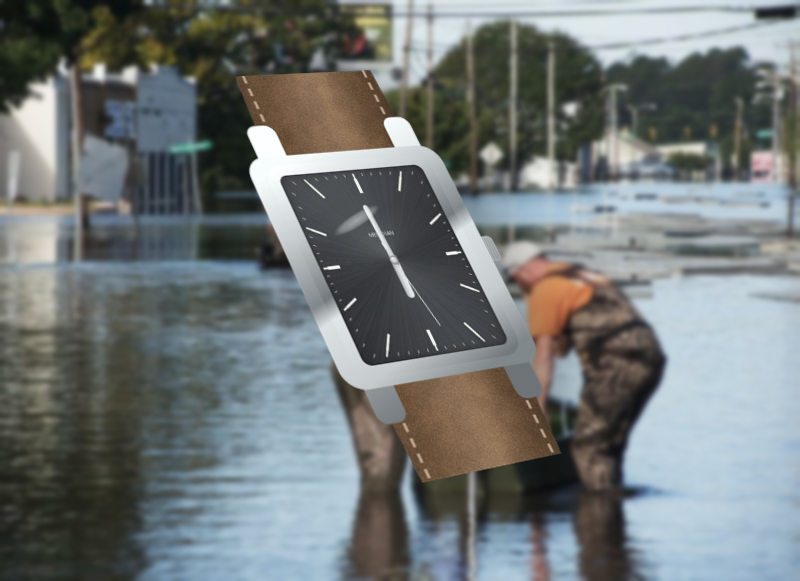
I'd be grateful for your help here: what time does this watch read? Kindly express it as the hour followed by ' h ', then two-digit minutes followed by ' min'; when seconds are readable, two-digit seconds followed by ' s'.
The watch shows 5 h 59 min 28 s
